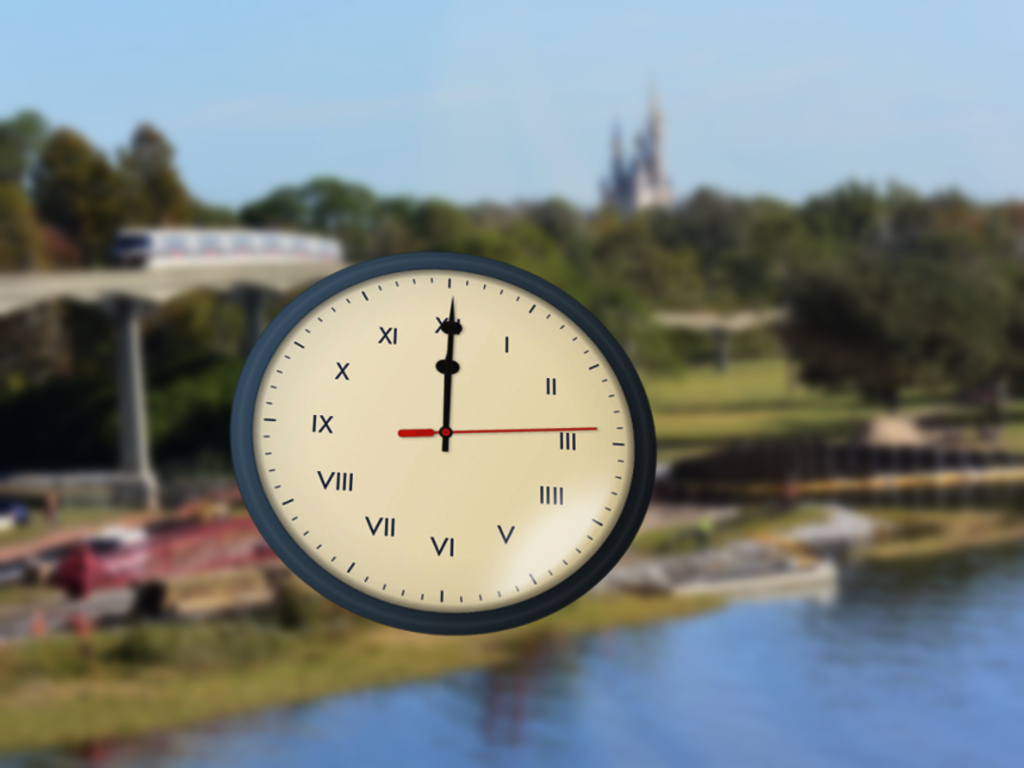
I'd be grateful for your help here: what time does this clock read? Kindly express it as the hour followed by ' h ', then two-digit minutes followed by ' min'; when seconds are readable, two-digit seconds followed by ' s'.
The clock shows 12 h 00 min 14 s
